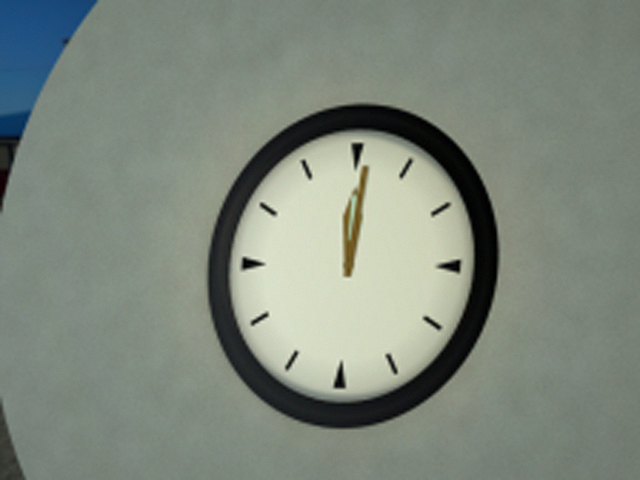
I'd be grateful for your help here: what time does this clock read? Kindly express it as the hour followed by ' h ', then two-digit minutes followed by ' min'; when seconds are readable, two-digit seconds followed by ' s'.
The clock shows 12 h 01 min
